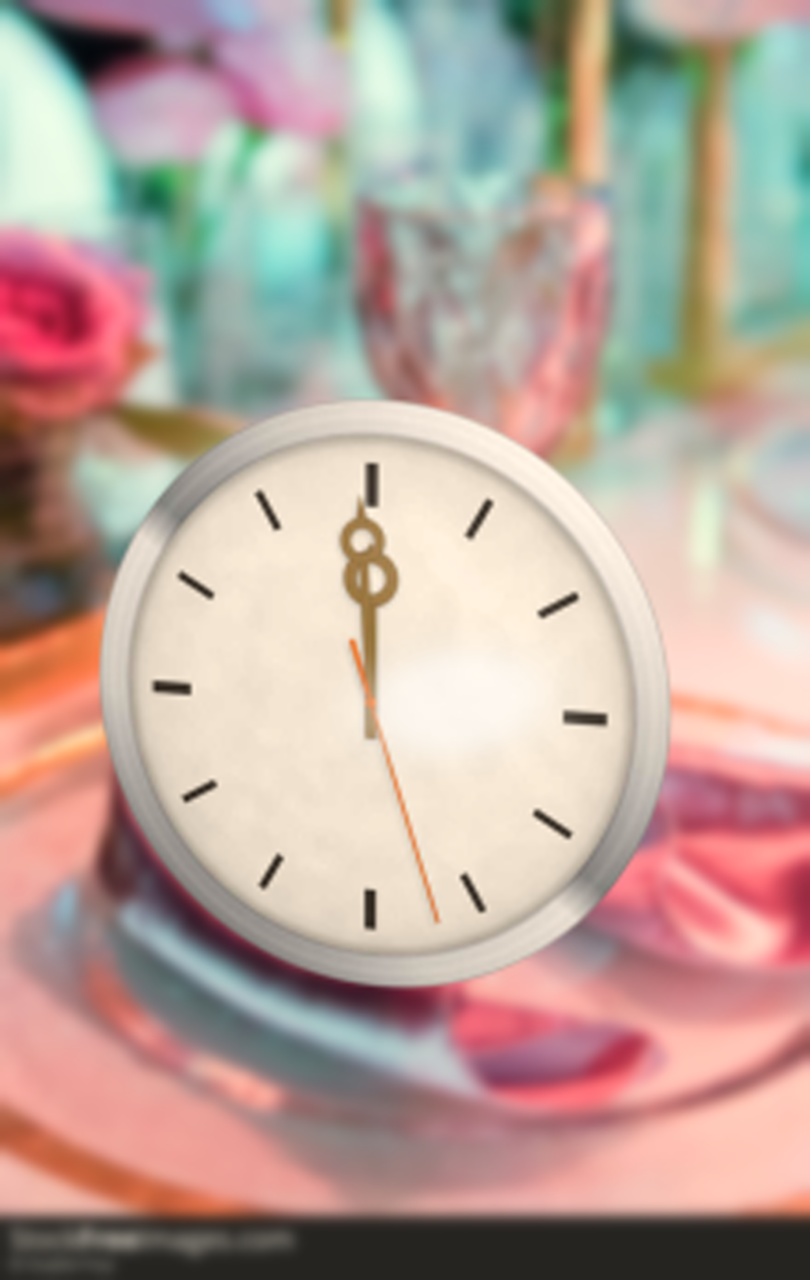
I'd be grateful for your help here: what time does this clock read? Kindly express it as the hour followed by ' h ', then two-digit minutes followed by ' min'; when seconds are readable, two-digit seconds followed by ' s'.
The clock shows 11 h 59 min 27 s
